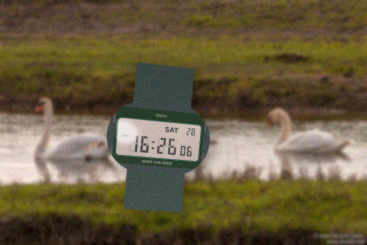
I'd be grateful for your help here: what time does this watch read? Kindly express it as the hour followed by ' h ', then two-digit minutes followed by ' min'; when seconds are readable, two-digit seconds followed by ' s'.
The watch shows 16 h 26 min 06 s
